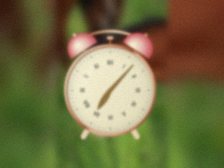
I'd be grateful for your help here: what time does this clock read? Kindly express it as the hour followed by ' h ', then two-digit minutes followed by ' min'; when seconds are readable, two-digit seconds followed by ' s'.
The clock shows 7 h 07 min
